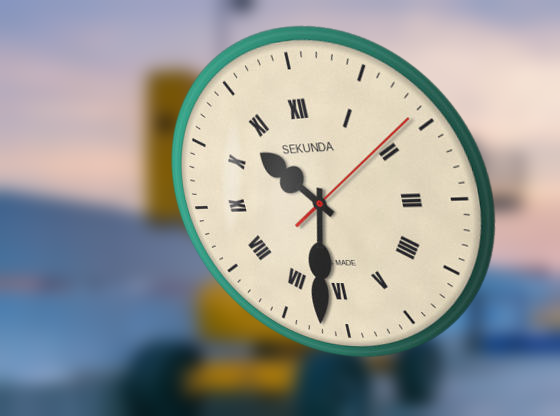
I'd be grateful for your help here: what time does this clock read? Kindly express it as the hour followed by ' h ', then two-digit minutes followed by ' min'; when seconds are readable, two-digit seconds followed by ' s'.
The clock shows 10 h 32 min 09 s
